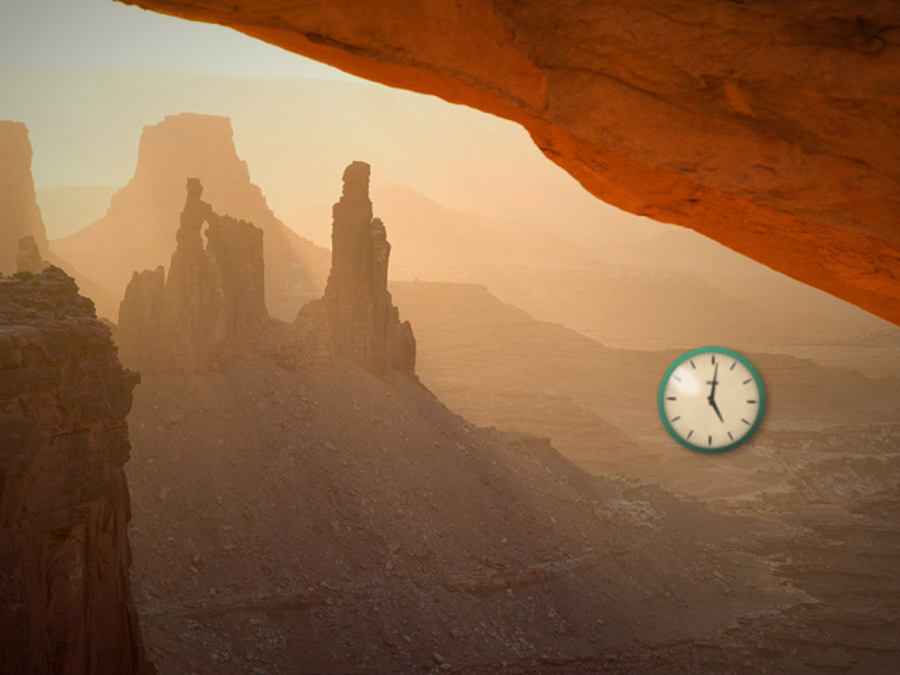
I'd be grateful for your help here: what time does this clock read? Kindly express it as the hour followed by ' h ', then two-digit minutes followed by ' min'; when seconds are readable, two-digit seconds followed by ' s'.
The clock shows 5 h 01 min
